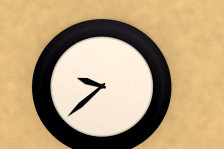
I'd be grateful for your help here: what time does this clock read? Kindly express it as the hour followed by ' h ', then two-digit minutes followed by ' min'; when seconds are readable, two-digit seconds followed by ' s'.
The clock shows 9 h 38 min
